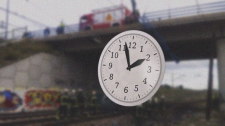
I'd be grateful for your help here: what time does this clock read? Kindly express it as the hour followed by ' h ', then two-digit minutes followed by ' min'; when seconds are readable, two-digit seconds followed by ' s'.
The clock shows 1 h 57 min
